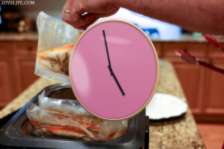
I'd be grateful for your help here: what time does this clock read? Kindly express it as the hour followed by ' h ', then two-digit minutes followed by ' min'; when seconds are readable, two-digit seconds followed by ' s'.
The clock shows 4 h 58 min
